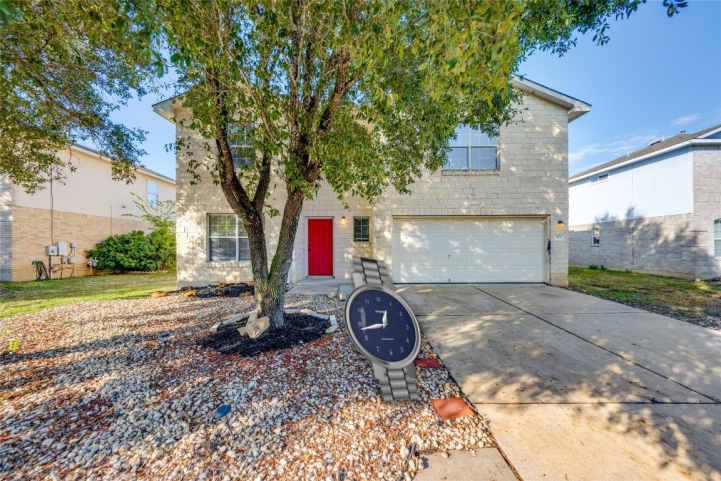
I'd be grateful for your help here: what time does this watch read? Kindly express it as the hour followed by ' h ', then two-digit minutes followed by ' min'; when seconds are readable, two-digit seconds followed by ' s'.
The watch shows 12 h 43 min
